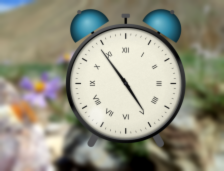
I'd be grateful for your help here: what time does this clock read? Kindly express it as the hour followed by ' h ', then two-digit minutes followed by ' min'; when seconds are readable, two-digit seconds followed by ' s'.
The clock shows 4 h 54 min
